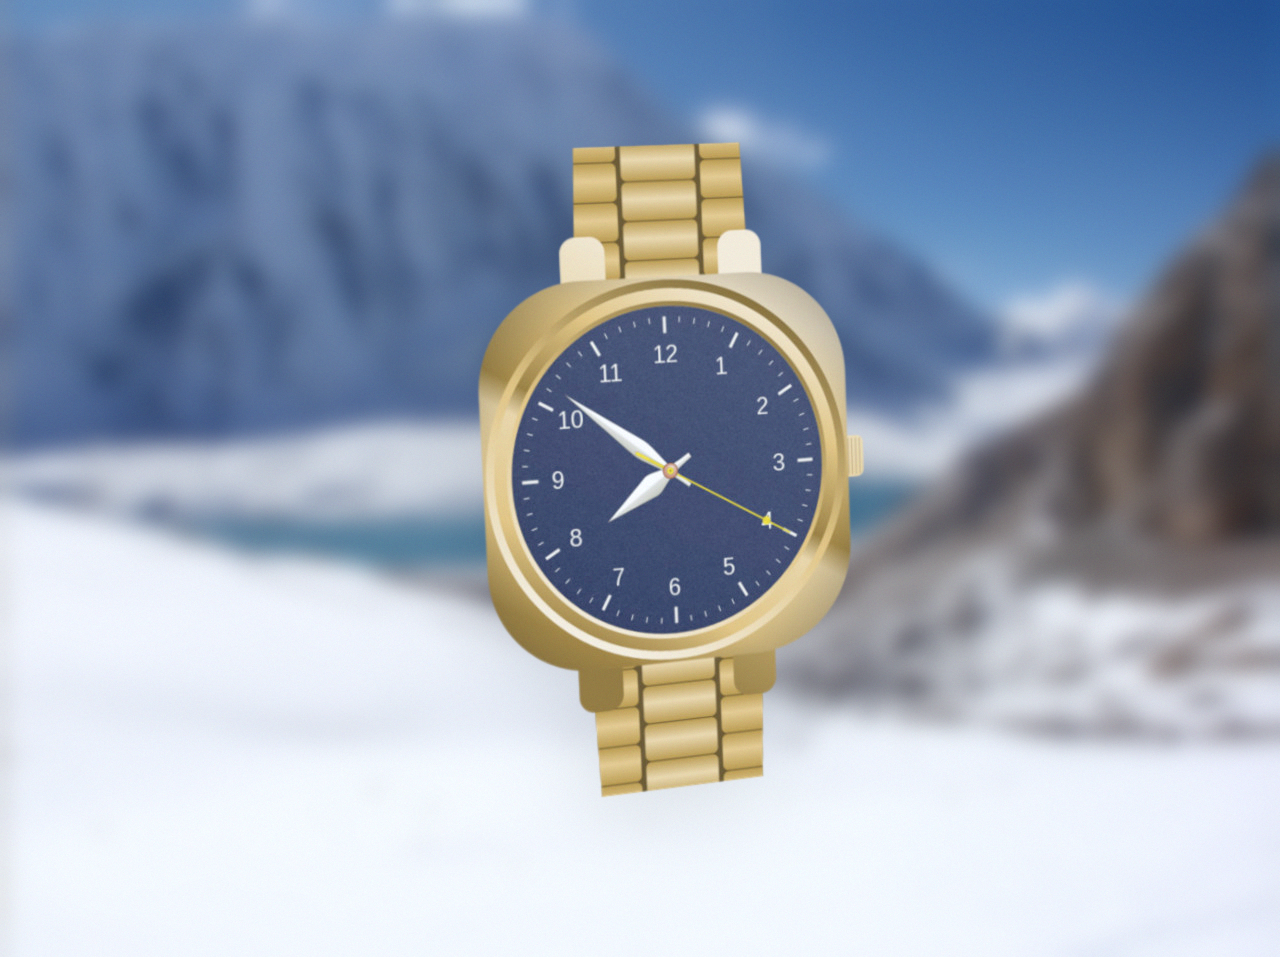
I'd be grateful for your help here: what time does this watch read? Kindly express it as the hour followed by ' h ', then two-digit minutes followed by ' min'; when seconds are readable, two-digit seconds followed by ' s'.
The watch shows 7 h 51 min 20 s
